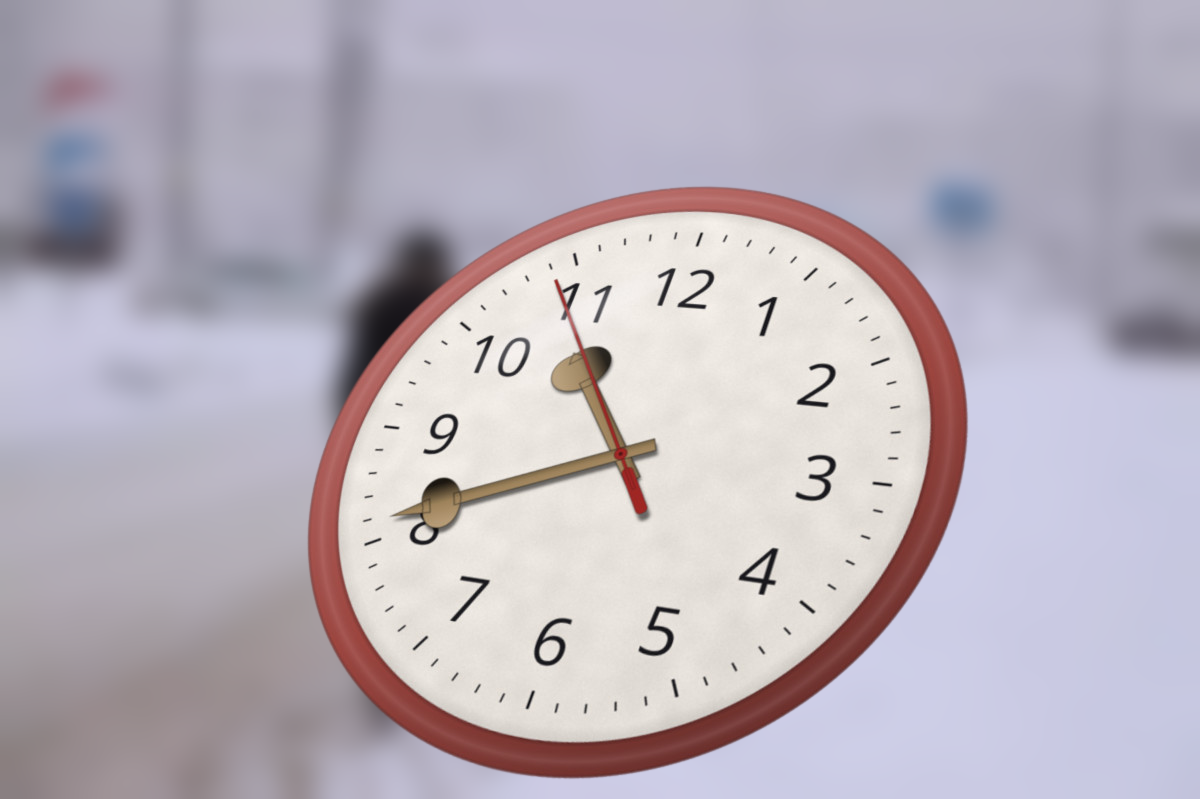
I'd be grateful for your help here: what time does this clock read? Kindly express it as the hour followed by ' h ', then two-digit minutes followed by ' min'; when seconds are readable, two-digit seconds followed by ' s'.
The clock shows 10 h 40 min 54 s
